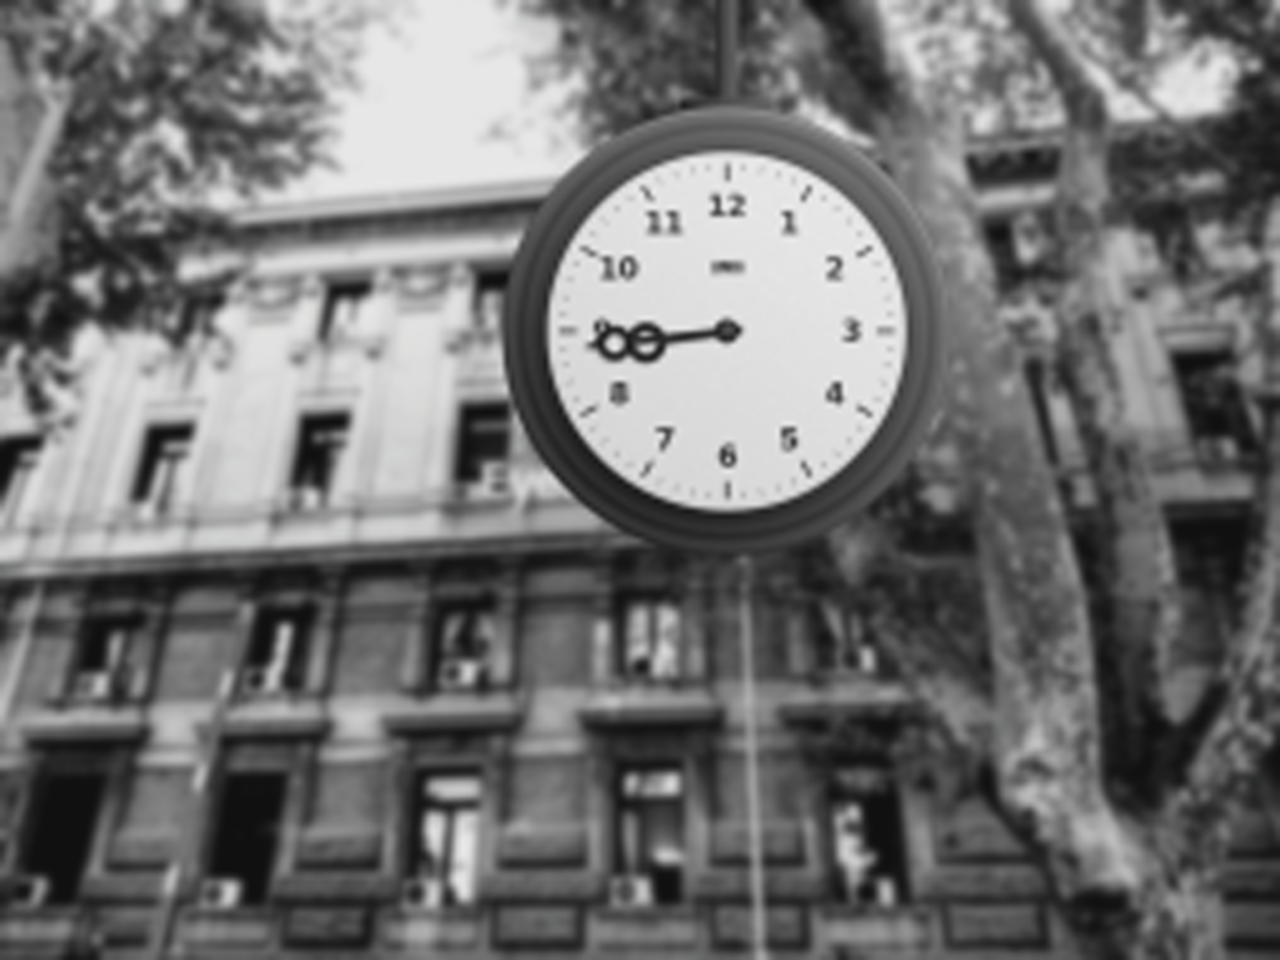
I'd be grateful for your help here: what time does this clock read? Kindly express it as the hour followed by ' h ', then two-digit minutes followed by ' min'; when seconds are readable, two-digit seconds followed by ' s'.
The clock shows 8 h 44 min
